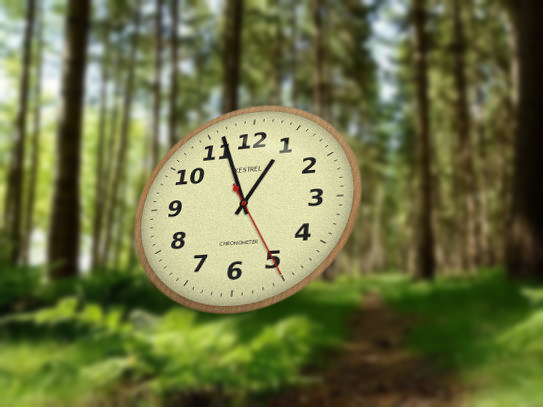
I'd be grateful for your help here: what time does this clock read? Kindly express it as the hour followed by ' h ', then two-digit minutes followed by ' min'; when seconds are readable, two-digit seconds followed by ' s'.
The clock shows 12 h 56 min 25 s
